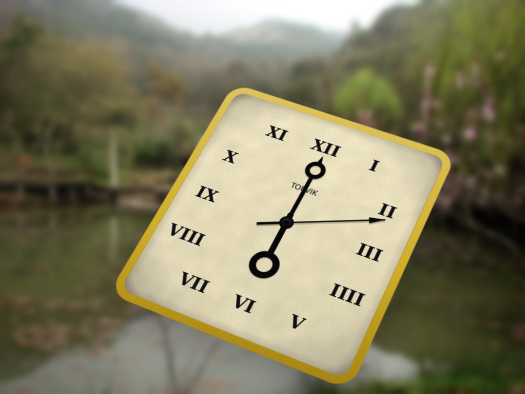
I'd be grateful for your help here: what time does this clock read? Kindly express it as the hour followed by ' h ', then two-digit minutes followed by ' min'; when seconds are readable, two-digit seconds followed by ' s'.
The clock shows 6 h 00 min 11 s
